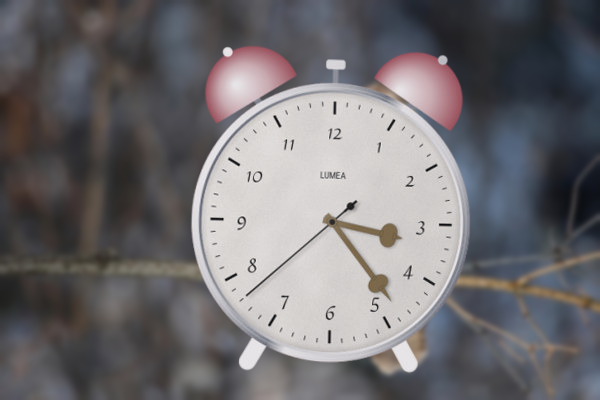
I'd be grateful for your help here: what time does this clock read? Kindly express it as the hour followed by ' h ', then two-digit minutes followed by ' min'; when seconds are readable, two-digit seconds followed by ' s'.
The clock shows 3 h 23 min 38 s
